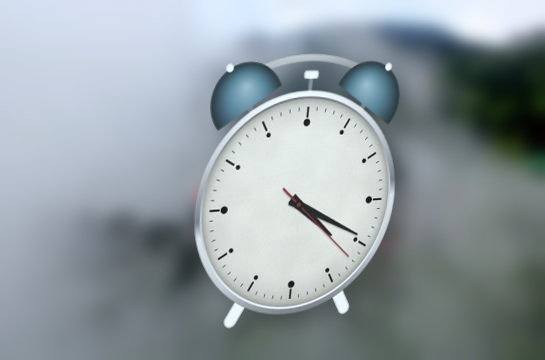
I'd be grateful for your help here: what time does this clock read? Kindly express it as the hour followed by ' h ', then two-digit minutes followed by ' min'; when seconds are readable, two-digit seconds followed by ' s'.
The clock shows 4 h 19 min 22 s
